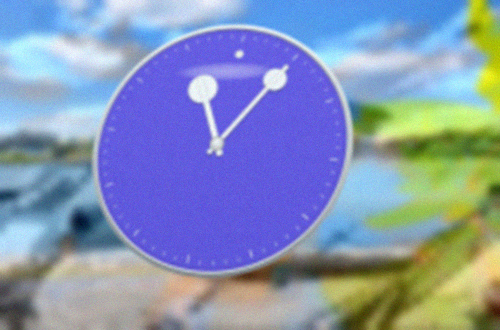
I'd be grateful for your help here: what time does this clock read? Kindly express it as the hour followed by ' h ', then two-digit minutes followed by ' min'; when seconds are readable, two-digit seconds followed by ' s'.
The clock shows 11 h 05 min
